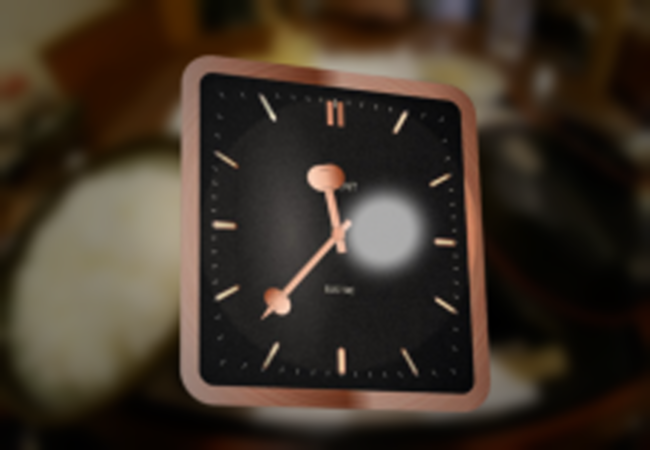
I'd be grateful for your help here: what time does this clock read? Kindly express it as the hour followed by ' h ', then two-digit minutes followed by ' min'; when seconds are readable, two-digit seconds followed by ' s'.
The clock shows 11 h 37 min
